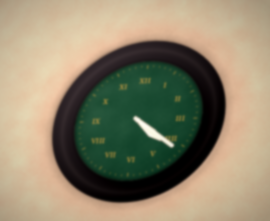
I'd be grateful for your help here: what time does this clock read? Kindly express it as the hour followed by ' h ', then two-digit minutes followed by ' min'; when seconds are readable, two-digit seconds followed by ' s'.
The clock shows 4 h 21 min
